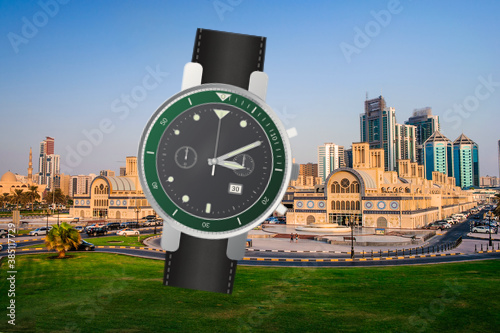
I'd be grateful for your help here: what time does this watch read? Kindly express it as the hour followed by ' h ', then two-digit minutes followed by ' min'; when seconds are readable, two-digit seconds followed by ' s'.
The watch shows 3 h 10 min
